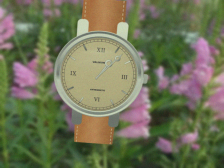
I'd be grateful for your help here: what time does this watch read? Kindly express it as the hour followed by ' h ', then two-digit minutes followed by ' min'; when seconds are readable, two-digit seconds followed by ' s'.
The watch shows 1 h 07 min
